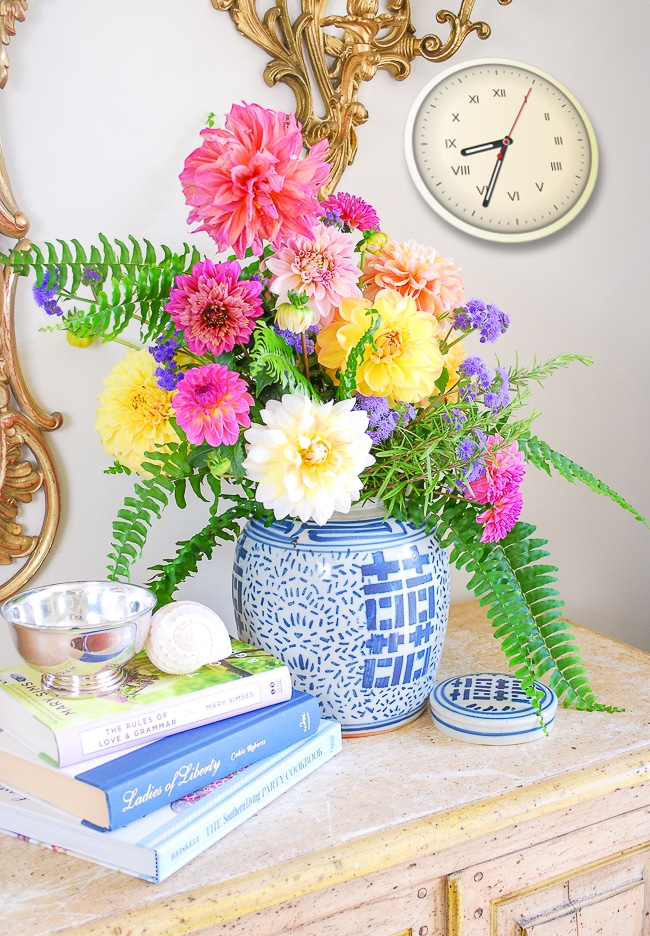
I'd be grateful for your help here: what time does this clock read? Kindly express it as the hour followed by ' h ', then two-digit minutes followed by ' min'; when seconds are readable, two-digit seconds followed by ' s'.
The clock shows 8 h 34 min 05 s
